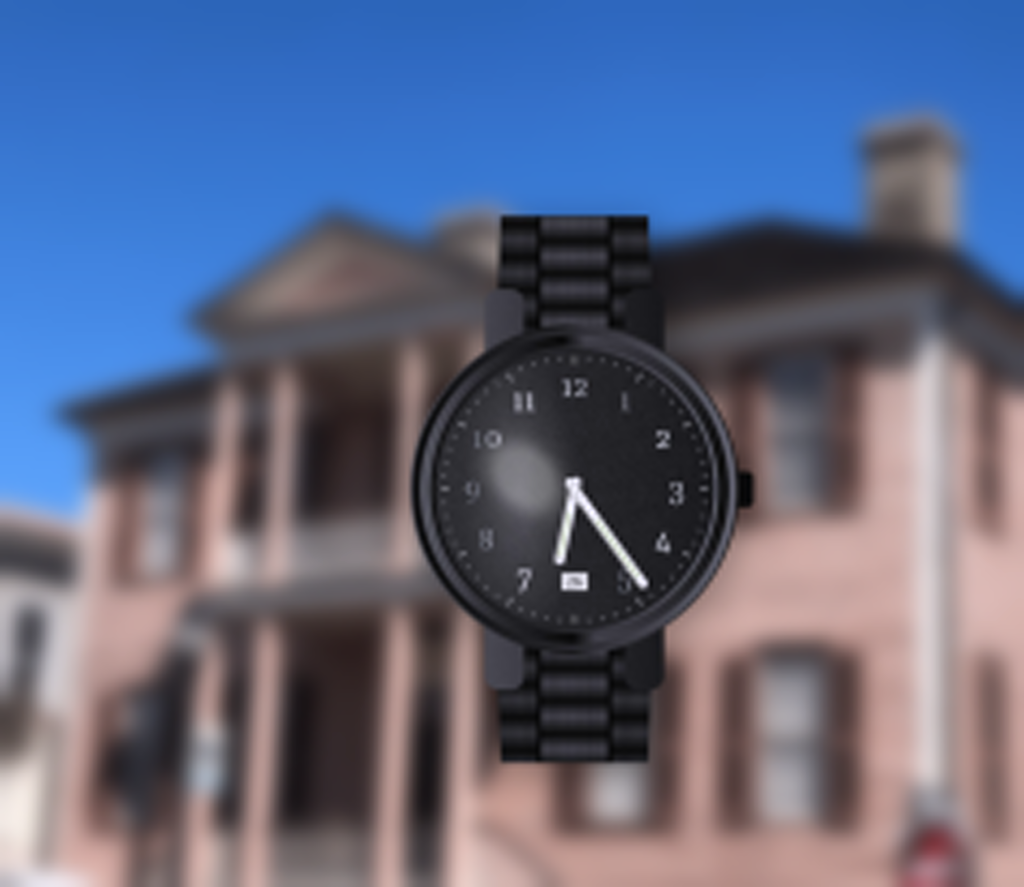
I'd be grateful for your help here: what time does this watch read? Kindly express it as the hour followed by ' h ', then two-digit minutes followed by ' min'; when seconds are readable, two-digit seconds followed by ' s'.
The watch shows 6 h 24 min
